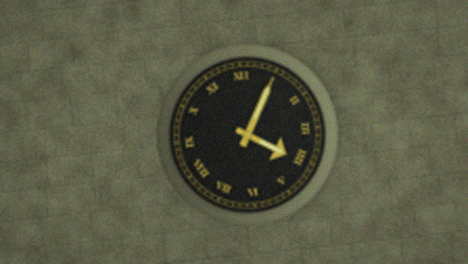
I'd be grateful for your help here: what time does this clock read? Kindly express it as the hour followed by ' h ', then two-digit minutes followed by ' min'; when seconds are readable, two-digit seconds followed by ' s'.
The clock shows 4 h 05 min
